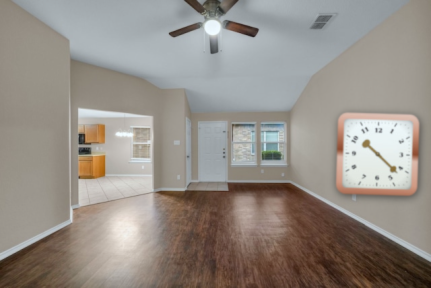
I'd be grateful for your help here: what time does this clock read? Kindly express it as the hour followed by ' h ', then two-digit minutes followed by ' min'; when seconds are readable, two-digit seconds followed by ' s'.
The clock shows 10 h 22 min
